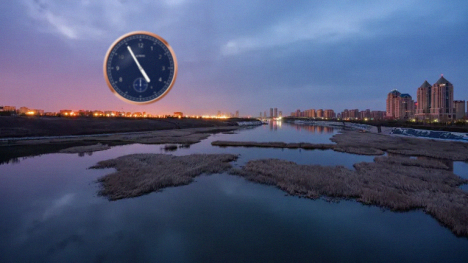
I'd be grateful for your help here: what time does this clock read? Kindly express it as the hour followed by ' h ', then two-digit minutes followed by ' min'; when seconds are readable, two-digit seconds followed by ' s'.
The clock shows 4 h 55 min
